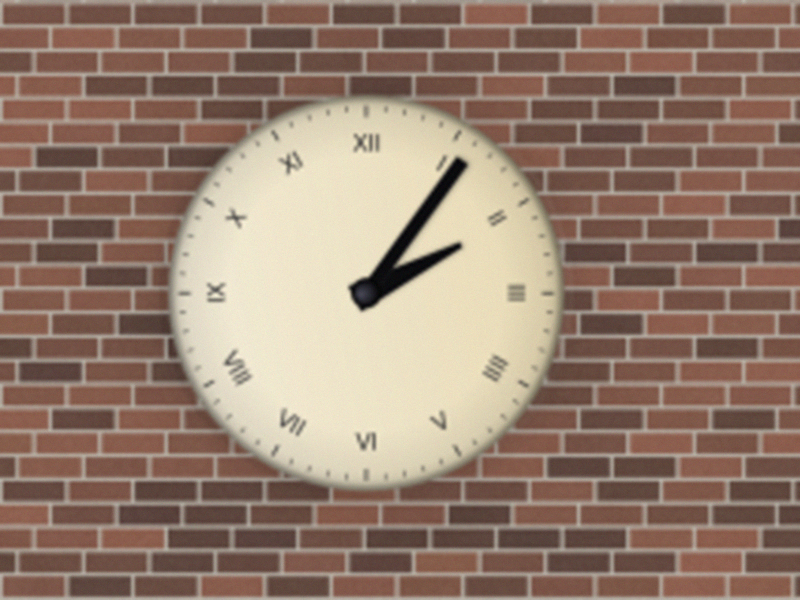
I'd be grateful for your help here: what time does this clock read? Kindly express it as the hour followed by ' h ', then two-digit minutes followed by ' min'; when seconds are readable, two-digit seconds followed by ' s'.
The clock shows 2 h 06 min
